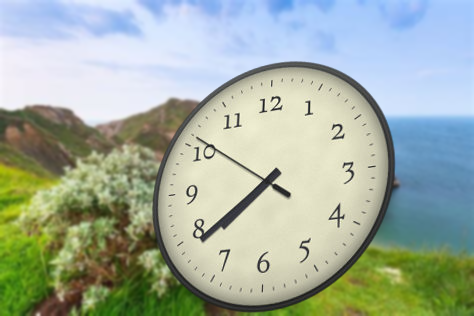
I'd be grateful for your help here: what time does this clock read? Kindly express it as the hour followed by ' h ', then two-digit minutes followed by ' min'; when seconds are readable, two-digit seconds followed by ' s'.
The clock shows 7 h 38 min 51 s
